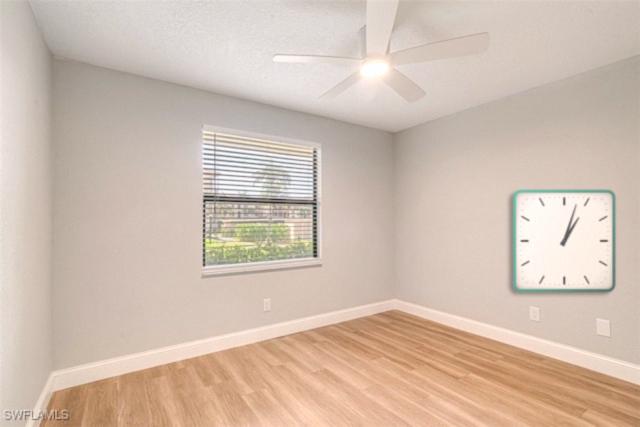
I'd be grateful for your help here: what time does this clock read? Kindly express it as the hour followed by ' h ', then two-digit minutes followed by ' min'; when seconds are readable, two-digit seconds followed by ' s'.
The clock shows 1 h 03 min
